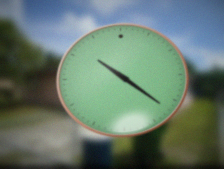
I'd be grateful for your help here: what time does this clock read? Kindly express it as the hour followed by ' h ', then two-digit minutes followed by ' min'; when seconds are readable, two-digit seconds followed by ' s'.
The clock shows 10 h 22 min
